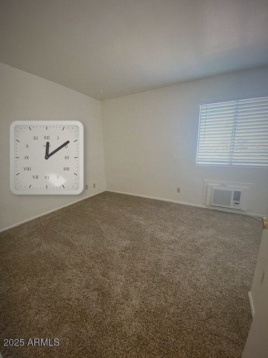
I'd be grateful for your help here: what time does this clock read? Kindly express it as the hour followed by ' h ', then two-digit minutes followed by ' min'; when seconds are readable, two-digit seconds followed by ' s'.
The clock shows 12 h 09 min
